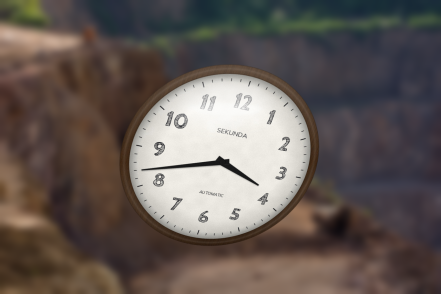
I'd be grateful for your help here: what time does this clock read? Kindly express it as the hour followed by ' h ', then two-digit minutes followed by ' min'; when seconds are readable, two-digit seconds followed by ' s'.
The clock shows 3 h 42 min
